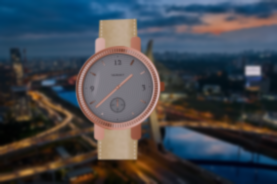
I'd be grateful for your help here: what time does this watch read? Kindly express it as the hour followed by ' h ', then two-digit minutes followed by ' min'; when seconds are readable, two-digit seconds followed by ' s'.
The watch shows 1 h 38 min
